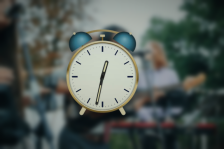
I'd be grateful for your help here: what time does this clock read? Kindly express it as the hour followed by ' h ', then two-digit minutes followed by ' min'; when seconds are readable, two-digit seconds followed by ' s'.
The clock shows 12 h 32 min
